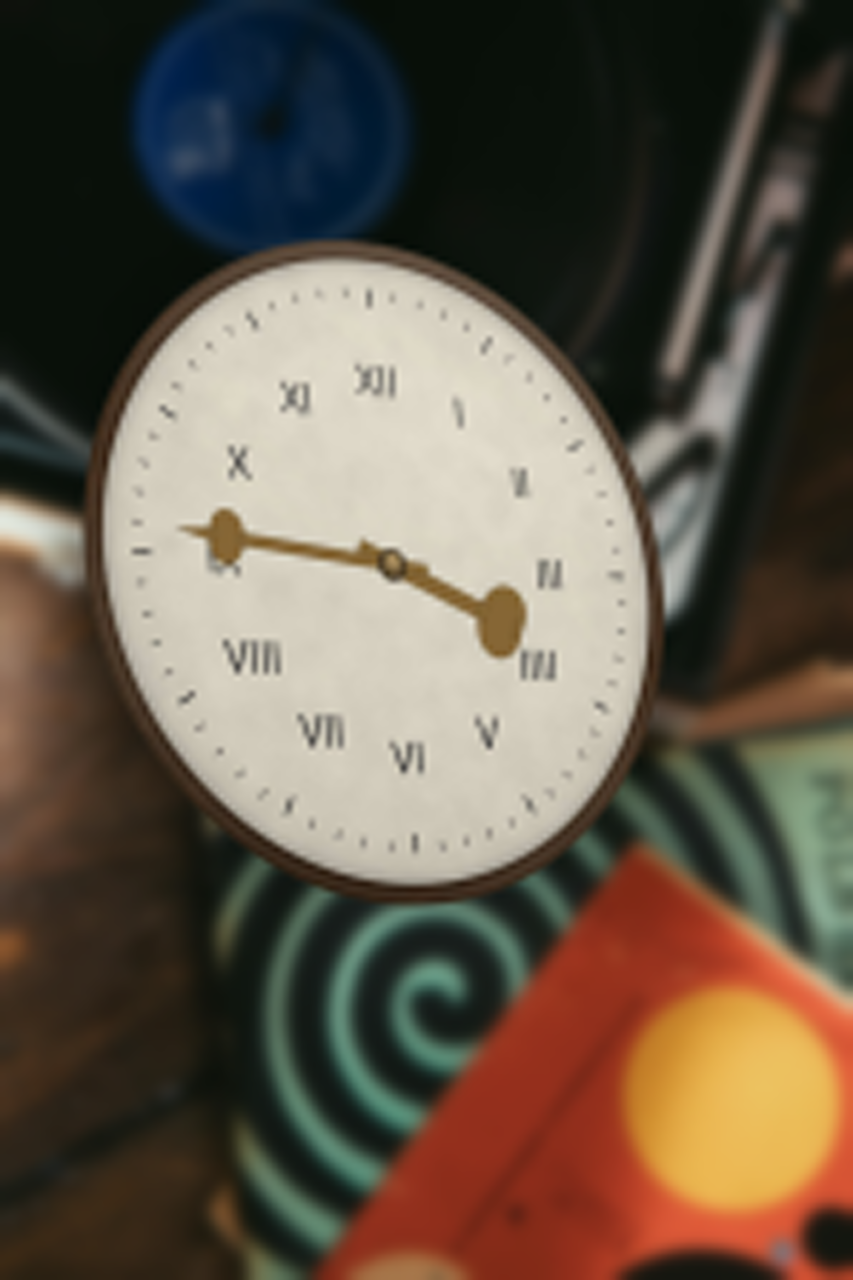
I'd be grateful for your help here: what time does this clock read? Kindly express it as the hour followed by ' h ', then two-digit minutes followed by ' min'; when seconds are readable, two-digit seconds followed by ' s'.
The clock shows 3 h 46 min
